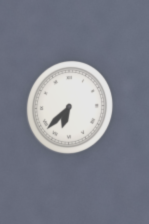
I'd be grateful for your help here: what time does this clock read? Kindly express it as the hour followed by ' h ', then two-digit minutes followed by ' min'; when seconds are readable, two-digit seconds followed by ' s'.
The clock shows 6 h 38 min
